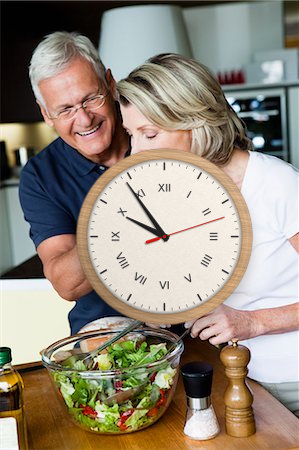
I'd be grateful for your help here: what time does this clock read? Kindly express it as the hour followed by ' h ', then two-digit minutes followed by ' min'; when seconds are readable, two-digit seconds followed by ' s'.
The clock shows 9 h 54 min 12 s
